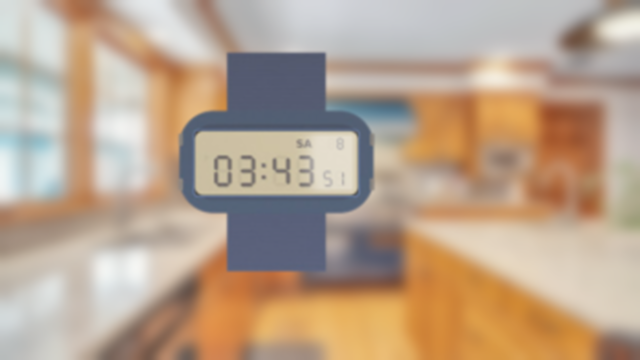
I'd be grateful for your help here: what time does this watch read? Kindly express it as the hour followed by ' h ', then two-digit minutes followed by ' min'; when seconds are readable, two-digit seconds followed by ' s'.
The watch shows 3 h 43 min 51 s
